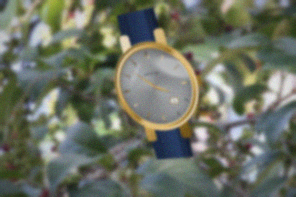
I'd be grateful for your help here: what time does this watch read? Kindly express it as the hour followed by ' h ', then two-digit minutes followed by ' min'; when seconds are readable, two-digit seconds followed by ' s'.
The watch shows 3 h 52 min
